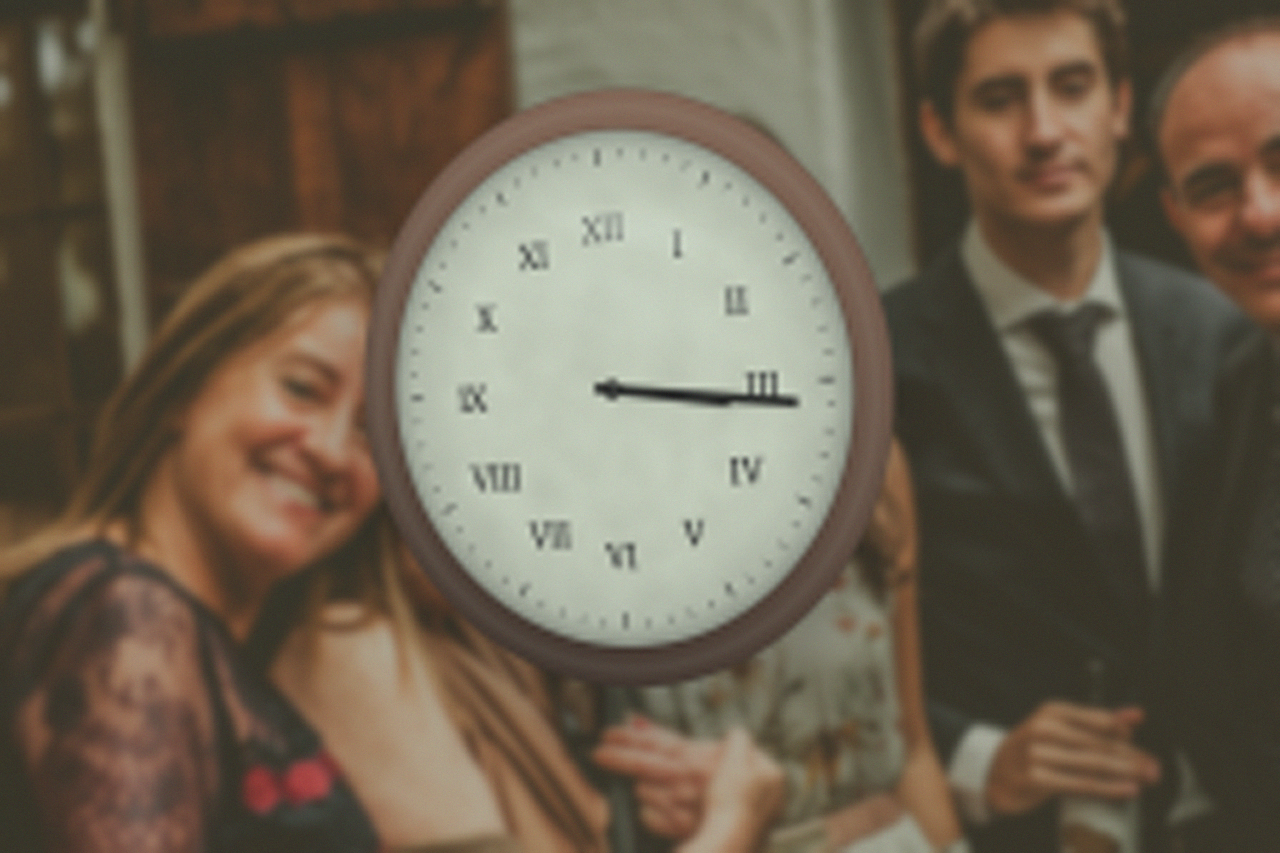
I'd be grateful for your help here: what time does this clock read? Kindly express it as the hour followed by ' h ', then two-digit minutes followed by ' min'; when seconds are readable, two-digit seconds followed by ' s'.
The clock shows 3 h 16 min
